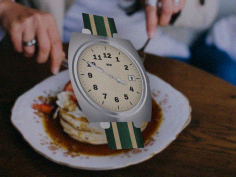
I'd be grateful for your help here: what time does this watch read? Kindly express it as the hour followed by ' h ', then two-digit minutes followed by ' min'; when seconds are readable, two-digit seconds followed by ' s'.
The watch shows 3 h 50 min
